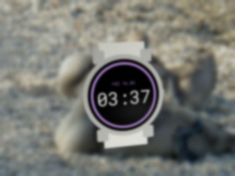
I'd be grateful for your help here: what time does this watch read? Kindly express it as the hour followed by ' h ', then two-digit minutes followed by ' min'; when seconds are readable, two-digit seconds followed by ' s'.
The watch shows 3 h 37 min
